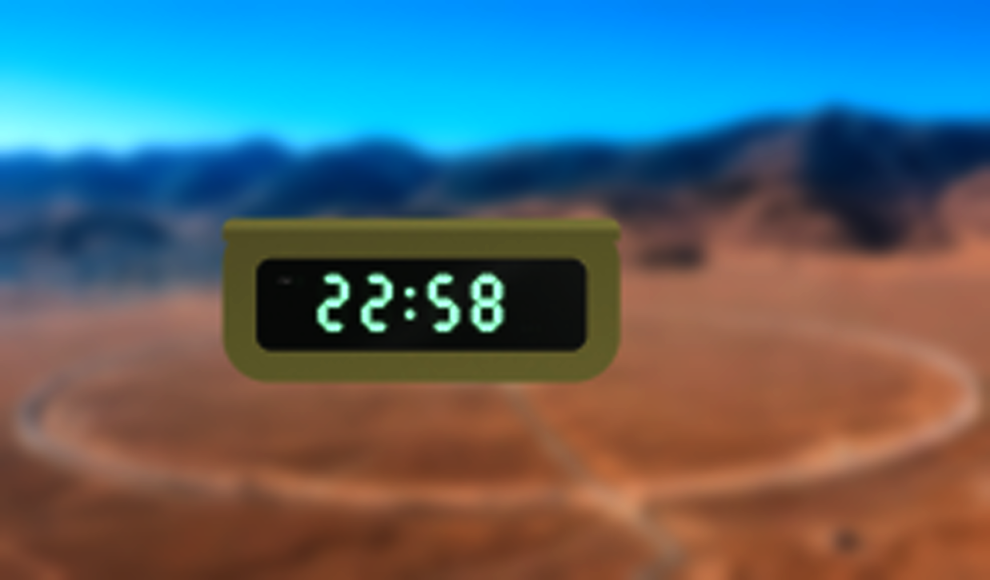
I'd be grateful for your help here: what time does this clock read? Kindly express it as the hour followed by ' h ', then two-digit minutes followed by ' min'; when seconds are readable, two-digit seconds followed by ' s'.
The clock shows 22 h 58 min
